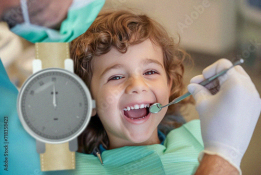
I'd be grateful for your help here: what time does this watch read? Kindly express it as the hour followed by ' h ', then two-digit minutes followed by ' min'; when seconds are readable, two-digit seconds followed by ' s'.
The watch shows 12 h 00 min
